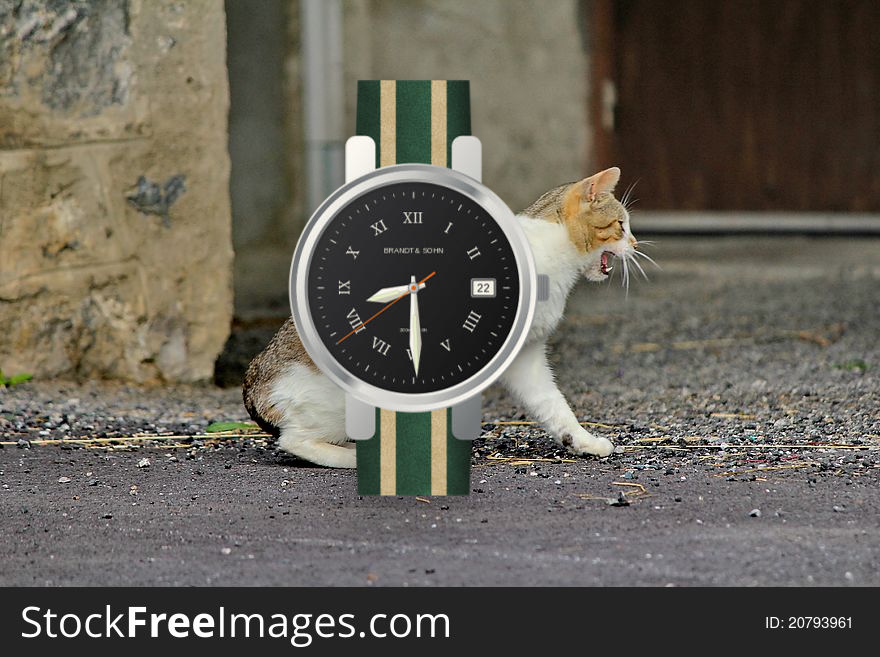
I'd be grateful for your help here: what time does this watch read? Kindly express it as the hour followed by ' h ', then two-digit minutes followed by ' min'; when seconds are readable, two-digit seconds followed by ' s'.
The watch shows 8 h 29 min 39 s
